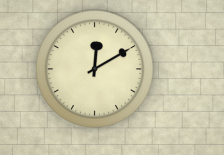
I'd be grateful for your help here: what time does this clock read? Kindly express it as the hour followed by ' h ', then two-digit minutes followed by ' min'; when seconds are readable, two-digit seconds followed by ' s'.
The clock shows 12 h 10 min
